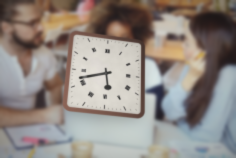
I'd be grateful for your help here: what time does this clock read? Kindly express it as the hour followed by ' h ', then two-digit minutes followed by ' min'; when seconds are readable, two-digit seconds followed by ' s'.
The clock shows 5 h 42 min
